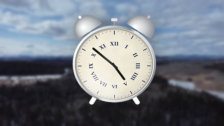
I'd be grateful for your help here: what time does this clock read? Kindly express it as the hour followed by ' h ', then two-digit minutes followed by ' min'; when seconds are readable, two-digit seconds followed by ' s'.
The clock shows 4 h 52 min
